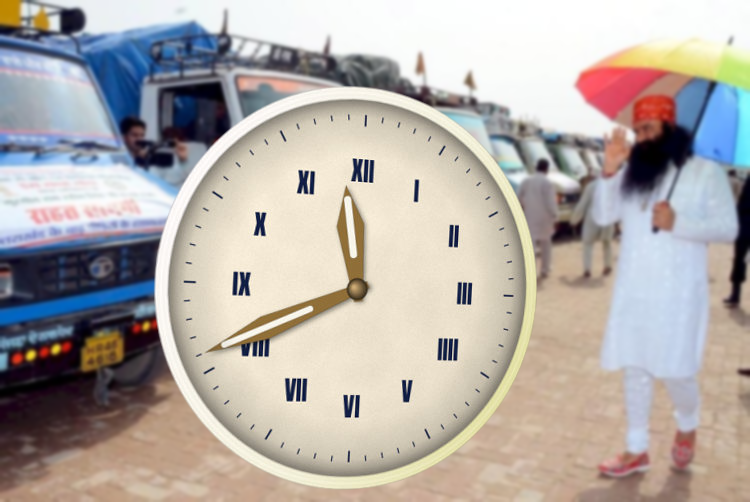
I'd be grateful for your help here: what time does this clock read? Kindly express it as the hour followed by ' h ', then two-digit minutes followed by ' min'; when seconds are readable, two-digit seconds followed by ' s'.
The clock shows 11 h 41 min
